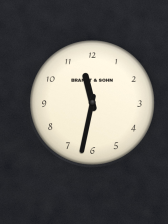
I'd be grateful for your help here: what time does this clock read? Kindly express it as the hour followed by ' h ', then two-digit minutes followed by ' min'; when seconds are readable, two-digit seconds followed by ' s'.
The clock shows 11 h 32 min
